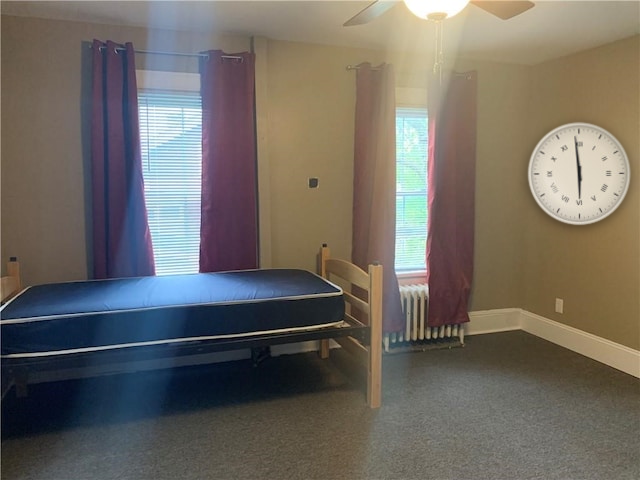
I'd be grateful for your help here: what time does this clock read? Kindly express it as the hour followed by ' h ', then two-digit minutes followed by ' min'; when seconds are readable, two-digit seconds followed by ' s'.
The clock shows 5 h 59 min
